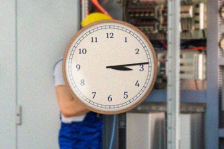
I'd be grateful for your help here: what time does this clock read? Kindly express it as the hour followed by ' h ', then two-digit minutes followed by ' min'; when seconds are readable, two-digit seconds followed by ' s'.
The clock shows 3 h 14 min
